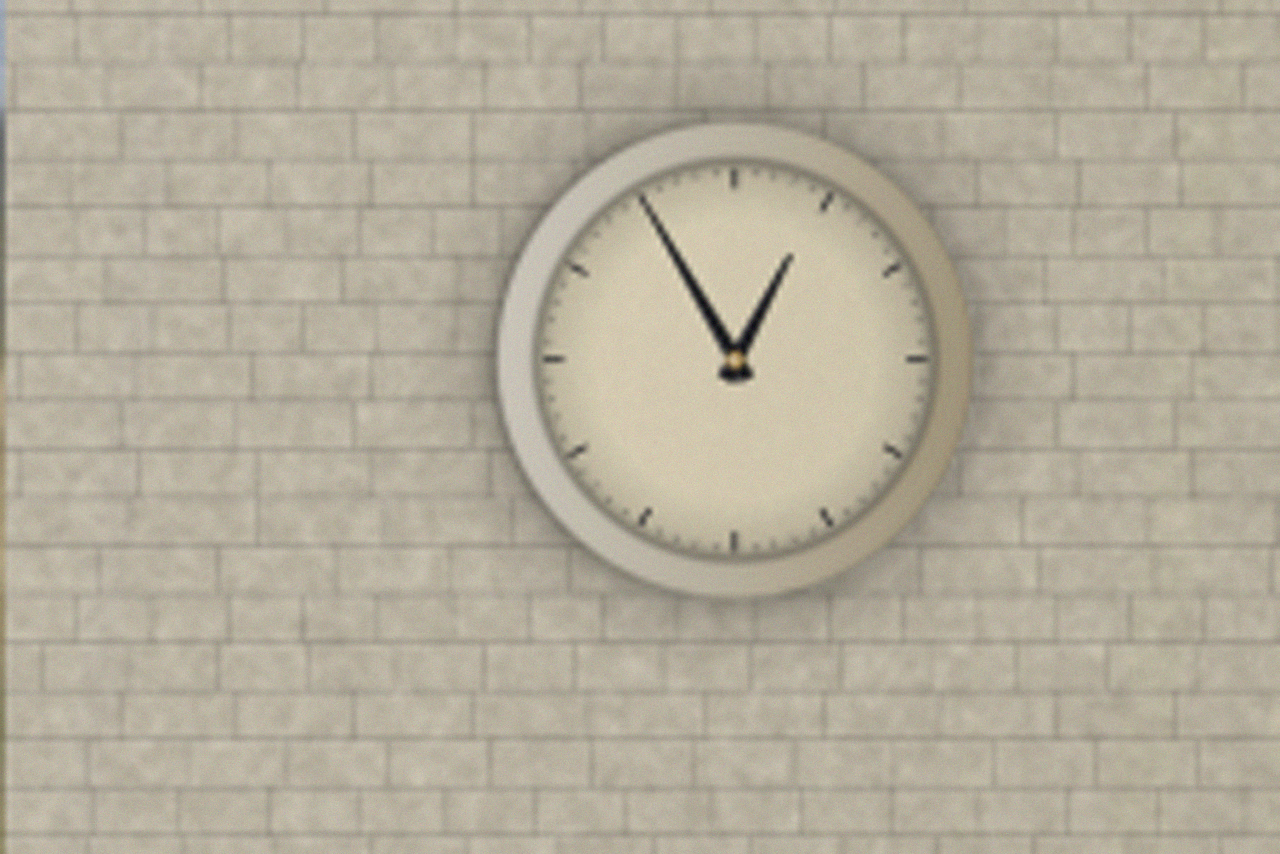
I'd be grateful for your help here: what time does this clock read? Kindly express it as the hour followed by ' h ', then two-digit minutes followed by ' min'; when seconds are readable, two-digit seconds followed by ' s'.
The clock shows 12 h 55 min
